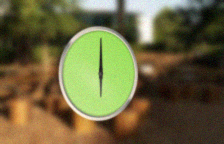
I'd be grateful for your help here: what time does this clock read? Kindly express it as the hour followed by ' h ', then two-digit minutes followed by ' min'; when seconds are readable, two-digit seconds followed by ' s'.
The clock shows 6 h 00 min
